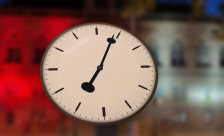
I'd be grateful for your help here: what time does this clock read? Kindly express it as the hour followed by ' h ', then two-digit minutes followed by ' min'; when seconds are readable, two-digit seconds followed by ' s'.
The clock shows 7 h 04 min
